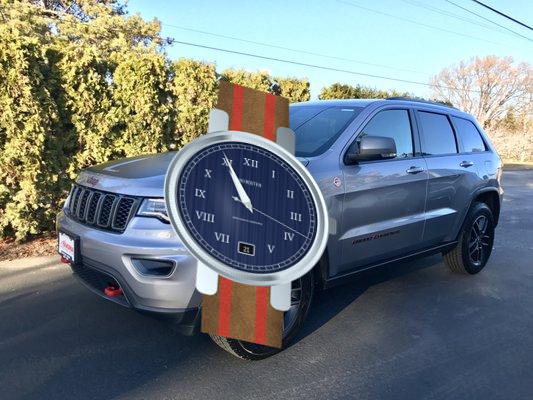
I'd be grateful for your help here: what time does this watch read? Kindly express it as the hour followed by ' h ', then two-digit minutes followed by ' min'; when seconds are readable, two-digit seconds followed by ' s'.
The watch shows 10 h 55 min 18 s
